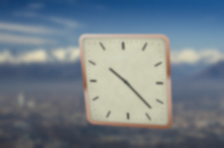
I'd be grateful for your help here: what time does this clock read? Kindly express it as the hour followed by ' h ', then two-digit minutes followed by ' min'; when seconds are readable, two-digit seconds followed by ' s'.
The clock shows 10 h 23 min
